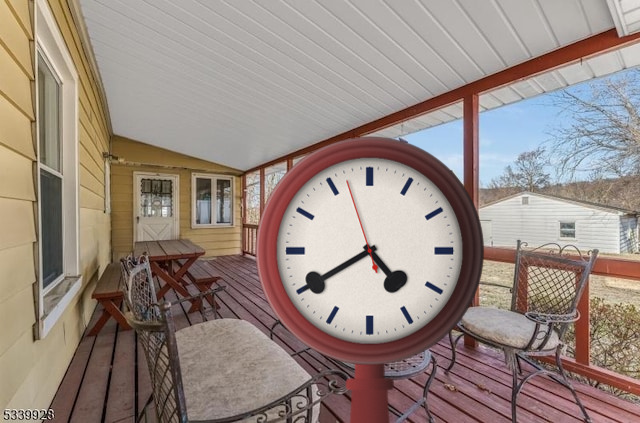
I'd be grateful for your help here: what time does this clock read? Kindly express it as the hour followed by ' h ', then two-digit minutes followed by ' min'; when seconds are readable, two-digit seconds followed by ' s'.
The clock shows 4 h 39 min 57 s
